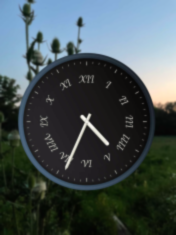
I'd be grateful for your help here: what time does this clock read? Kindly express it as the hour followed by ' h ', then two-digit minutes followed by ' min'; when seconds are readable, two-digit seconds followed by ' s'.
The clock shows 4 h 34 min
